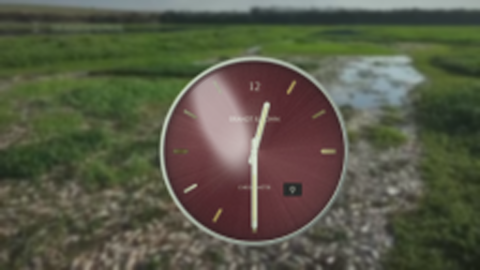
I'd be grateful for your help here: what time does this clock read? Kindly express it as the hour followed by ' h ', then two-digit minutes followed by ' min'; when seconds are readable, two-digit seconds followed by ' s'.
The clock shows 12 h 30 min
